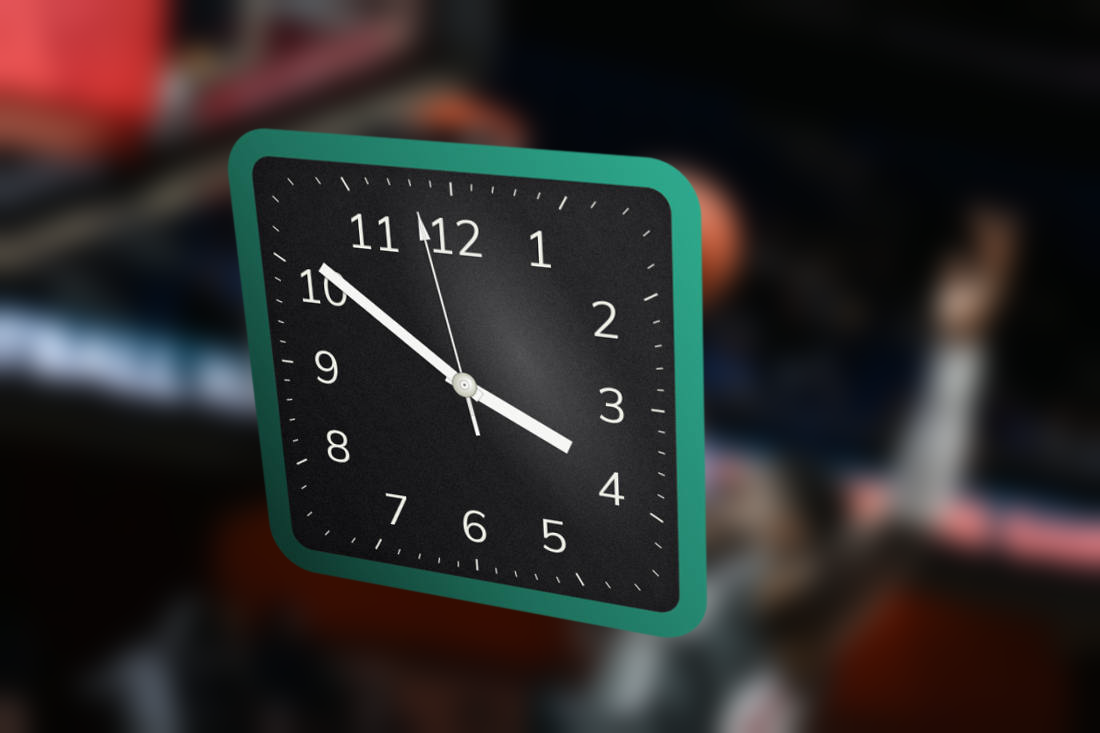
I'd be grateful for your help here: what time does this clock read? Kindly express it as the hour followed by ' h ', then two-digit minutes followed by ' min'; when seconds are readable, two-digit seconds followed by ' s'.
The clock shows 3 h 50 min 58 s
